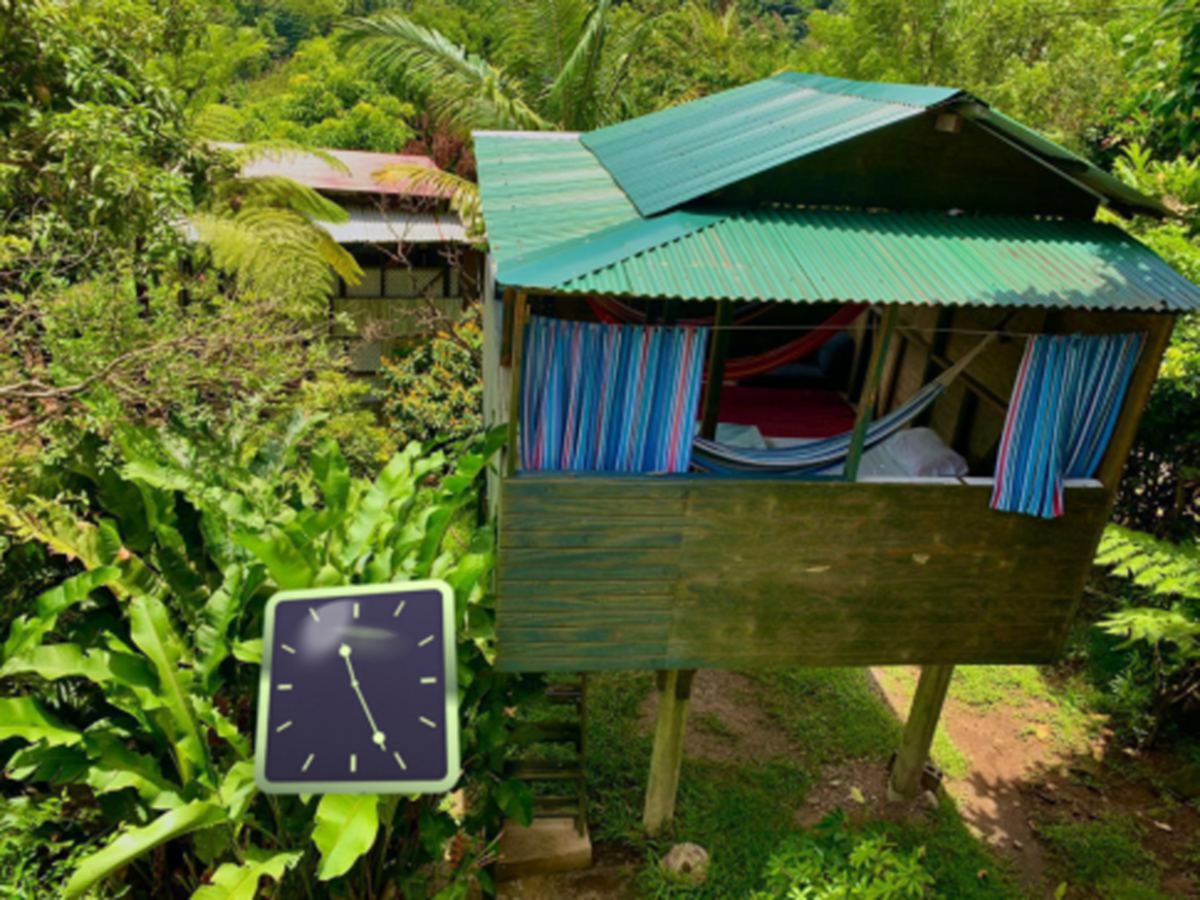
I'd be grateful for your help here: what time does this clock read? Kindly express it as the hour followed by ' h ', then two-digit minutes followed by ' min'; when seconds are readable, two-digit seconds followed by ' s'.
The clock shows 11 h 26 min
